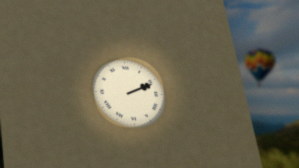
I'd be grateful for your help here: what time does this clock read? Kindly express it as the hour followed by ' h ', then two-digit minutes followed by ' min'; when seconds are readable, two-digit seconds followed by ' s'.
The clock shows 2 h 11 min
